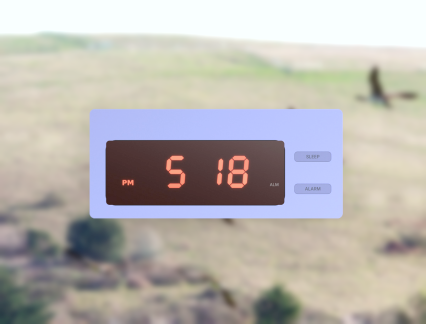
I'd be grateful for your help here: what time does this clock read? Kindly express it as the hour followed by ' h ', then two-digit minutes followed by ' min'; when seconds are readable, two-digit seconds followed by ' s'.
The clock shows 5 h 18 min
